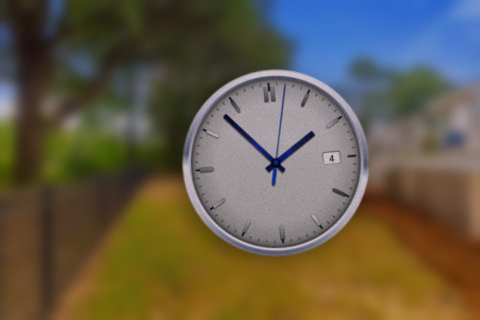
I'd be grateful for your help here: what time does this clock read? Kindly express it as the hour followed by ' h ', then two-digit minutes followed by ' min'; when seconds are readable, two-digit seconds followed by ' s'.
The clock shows 1 h 53 min 02 s
